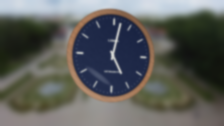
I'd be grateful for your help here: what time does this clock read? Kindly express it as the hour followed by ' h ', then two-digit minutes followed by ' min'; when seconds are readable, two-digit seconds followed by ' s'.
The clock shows 5 h 02 min
